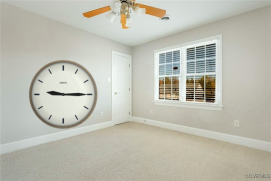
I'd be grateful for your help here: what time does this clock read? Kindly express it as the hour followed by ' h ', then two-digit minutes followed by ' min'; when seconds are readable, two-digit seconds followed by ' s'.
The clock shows 9 h 15 min
